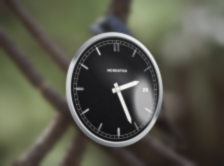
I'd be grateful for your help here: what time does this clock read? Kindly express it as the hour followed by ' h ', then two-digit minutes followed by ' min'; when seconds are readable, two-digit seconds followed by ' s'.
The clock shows 2 h 26 min
